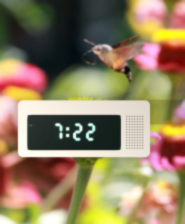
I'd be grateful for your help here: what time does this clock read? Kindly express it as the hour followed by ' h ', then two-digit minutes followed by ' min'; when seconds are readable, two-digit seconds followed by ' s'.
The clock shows 7 h 22 min
